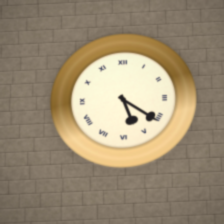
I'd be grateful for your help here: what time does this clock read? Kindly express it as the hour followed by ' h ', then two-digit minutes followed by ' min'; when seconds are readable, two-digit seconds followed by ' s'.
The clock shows 5 h 21 min
